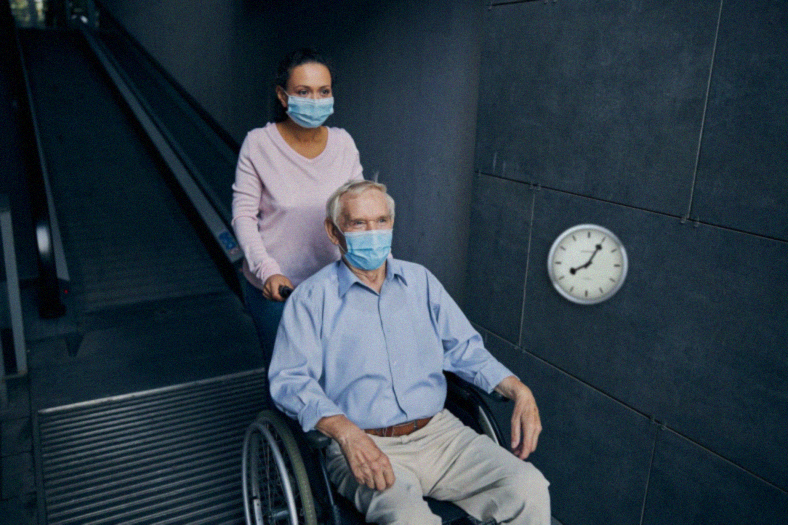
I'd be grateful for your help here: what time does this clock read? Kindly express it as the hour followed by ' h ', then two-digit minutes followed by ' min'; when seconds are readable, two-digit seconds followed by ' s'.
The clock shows 8 h 05 min
